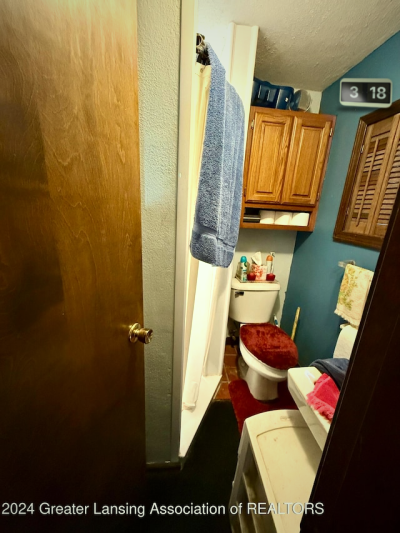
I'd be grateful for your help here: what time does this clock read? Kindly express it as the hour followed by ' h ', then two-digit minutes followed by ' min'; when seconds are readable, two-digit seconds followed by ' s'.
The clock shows 3 h 18 min
